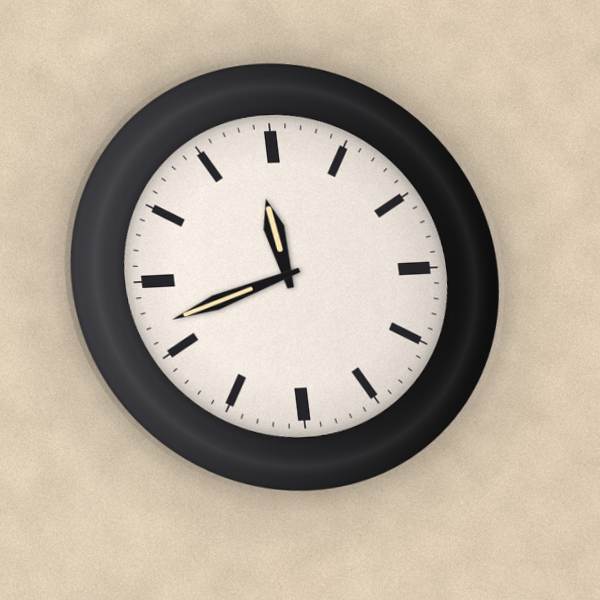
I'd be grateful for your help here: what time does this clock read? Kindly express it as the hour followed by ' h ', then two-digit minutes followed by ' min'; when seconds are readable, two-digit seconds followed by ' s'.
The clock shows 11 h 42 min
